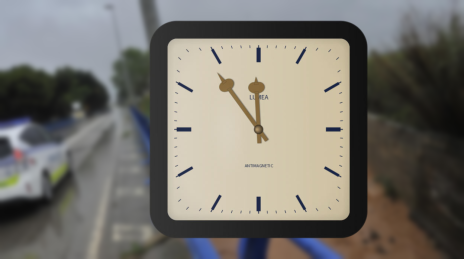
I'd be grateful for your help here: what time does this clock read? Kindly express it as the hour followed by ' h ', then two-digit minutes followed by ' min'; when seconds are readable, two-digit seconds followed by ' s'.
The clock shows 11 h 54 min
